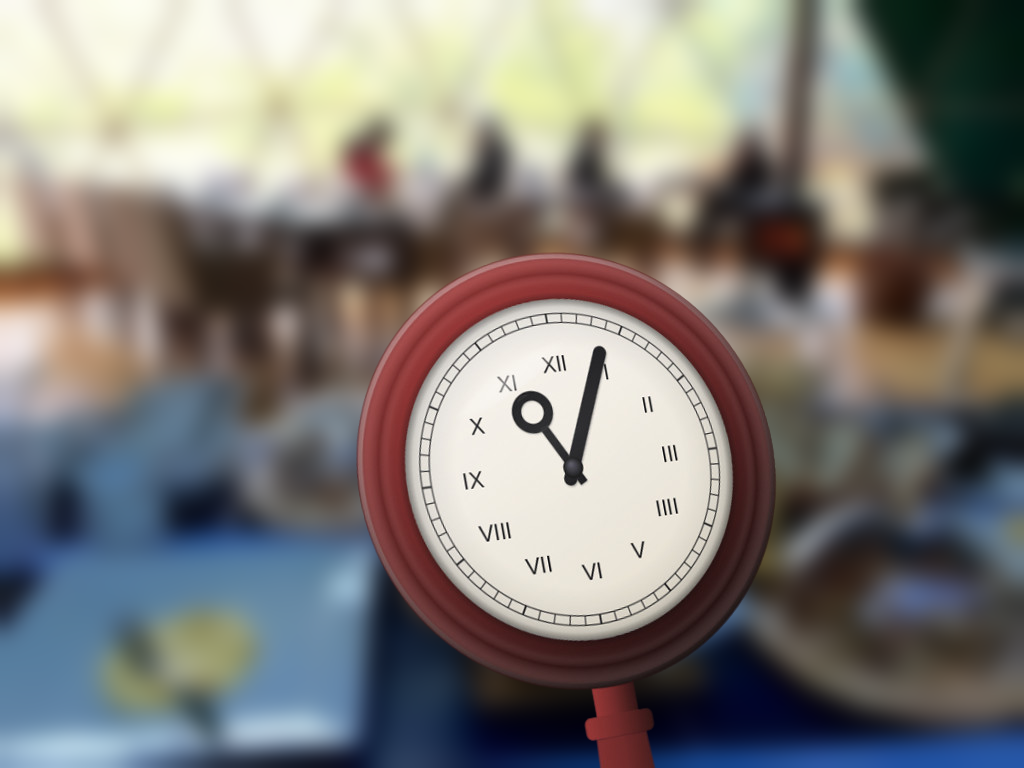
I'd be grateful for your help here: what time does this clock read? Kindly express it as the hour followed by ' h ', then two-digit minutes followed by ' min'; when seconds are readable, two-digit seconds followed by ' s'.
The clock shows 11 h 04 min
